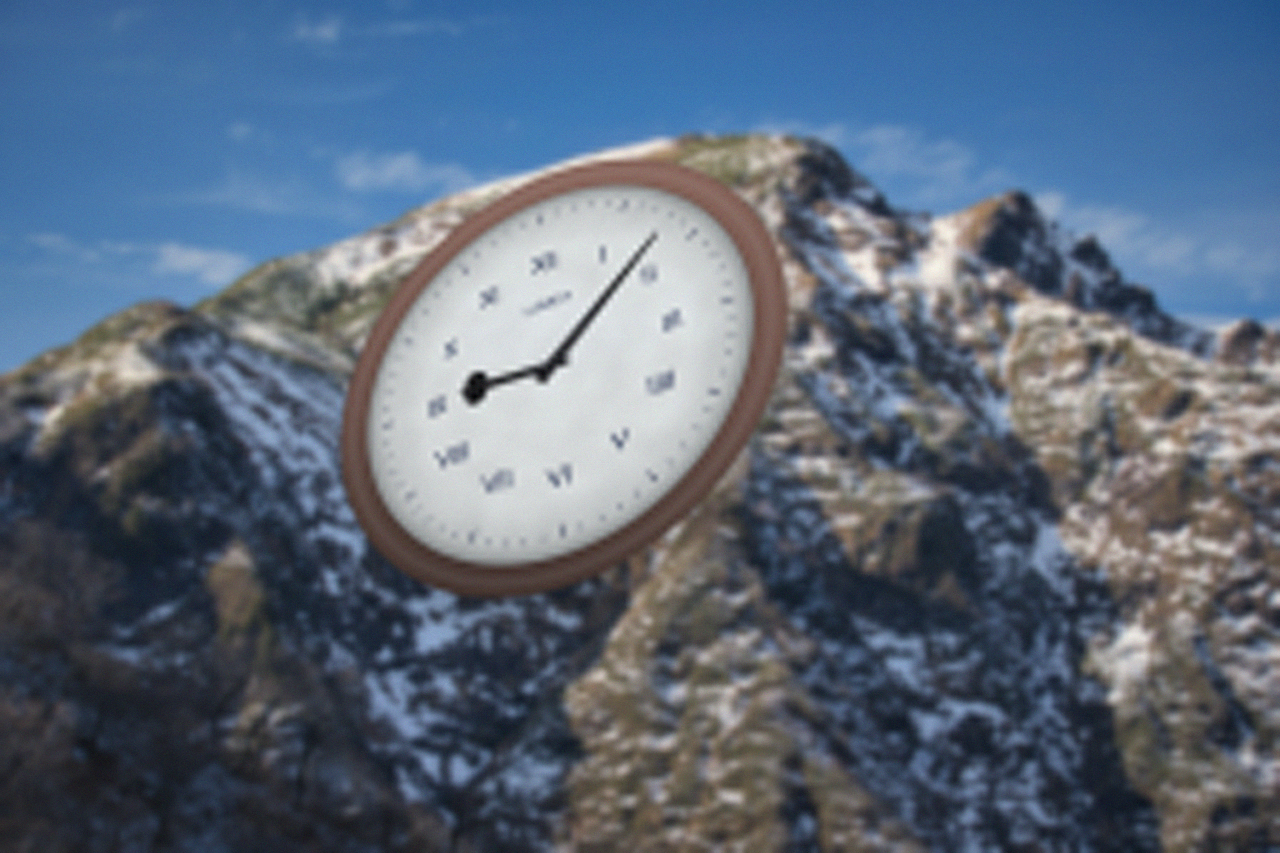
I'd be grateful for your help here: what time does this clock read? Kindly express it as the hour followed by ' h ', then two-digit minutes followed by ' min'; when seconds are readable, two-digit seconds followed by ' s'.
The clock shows 9 h 08 min
